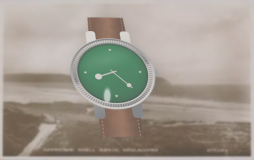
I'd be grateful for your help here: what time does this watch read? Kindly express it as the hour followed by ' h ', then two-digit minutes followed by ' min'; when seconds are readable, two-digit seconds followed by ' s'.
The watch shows 8 h 23 min
